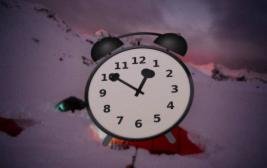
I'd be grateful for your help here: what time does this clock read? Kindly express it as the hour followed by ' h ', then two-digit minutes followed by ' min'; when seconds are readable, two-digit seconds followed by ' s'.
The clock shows 12 h 51 min
